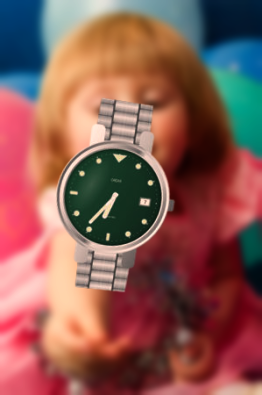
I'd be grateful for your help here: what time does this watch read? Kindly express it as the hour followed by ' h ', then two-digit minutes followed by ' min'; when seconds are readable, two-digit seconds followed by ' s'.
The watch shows 6 h 36 min
